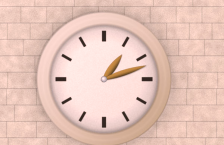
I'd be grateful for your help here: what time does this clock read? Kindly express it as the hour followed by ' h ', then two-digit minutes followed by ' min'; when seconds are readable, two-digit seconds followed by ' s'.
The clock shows 1 h 12 min
